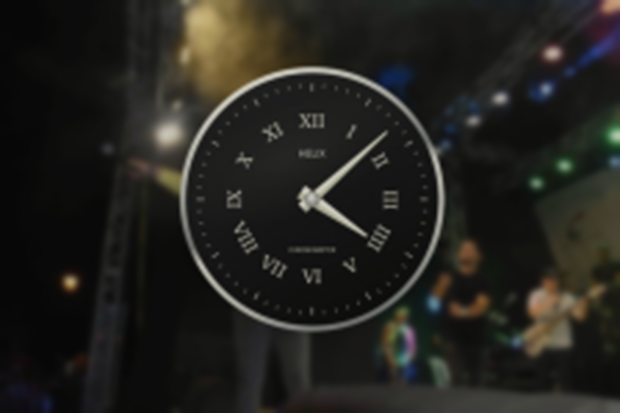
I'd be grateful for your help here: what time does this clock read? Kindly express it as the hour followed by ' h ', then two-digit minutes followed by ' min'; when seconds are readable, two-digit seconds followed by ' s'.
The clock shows 4 h 08 min
